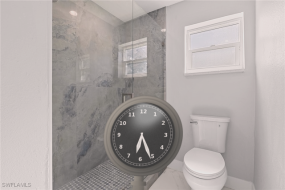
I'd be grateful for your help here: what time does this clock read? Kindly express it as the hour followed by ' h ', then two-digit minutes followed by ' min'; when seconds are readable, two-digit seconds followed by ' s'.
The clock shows 6 h 26 min
